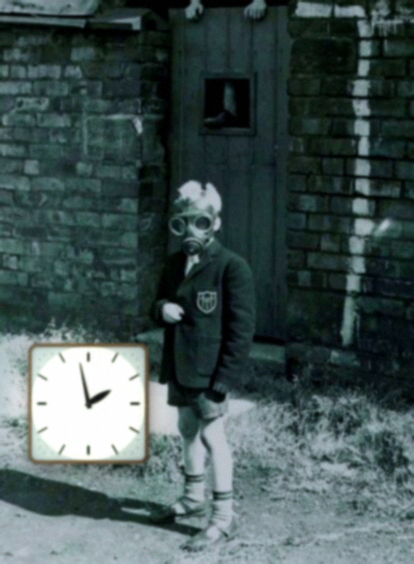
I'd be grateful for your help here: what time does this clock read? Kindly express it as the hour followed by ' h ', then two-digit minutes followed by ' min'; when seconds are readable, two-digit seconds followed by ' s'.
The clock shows 1 h 58 min
